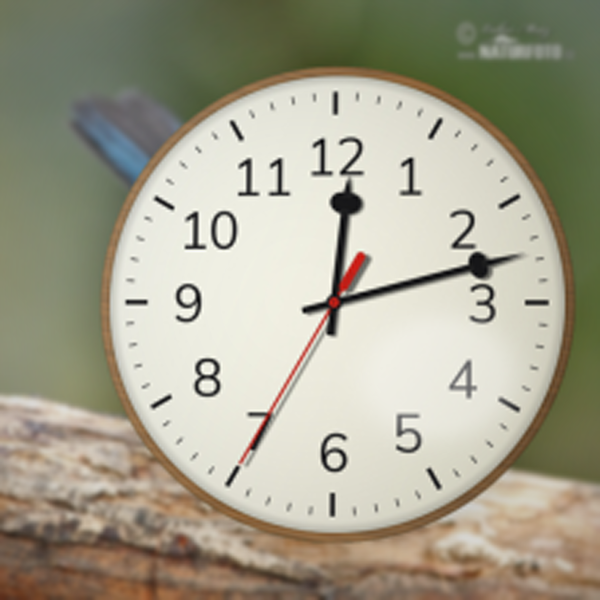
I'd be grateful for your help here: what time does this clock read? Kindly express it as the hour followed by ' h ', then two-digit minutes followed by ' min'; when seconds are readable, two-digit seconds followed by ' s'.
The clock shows 12 h 12 min 35 s
